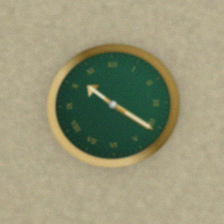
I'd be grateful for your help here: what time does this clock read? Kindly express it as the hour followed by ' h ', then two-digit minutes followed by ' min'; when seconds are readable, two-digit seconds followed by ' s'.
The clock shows 10 h 21 min
